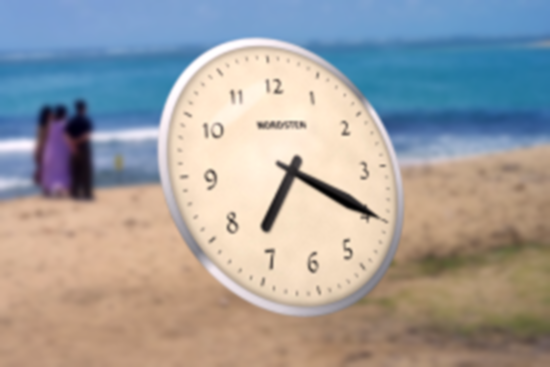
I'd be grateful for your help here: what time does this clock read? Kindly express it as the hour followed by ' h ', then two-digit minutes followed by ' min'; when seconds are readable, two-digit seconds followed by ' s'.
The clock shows 7 h 20 min
